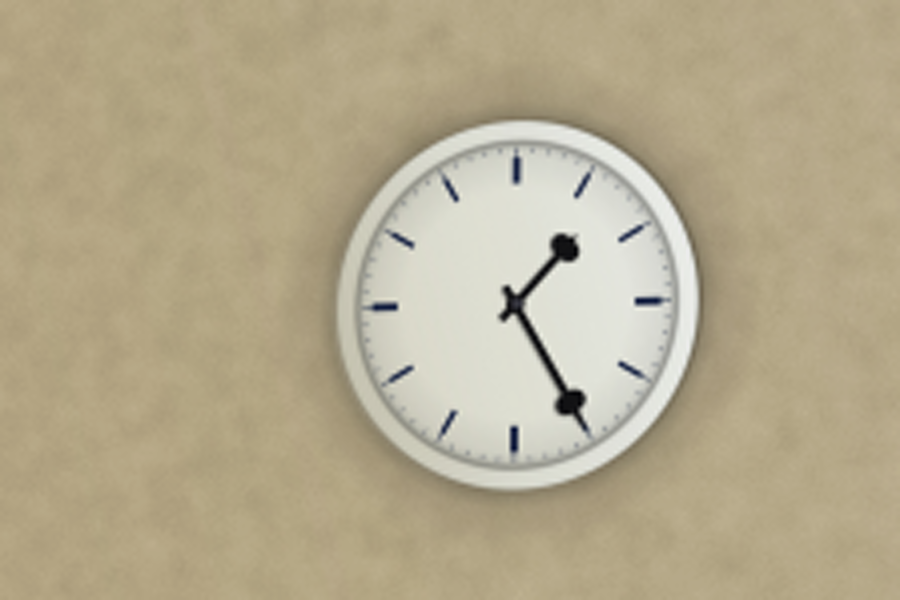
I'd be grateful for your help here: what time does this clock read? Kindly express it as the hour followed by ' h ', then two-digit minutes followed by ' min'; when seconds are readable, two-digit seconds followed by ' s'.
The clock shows 1 h 25 min
